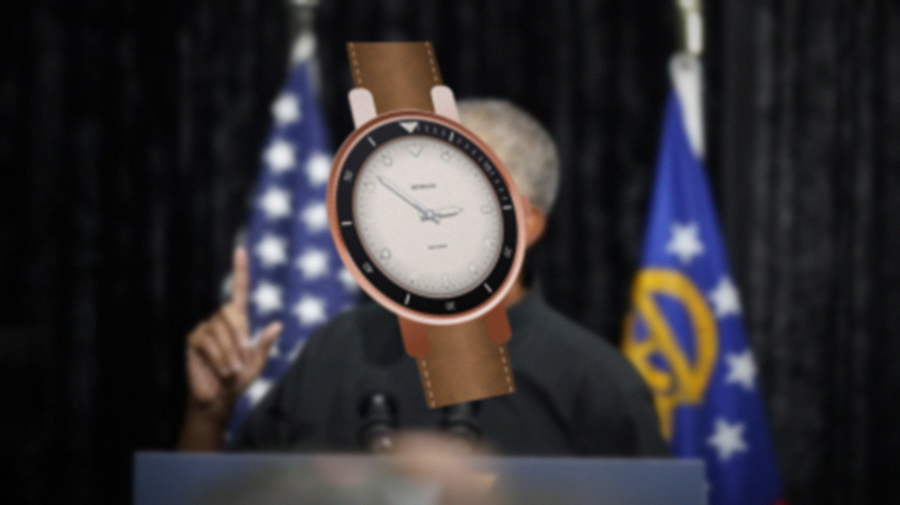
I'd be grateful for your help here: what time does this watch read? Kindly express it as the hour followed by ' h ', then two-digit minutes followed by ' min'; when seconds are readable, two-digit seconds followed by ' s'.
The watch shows 2 h 52 min
